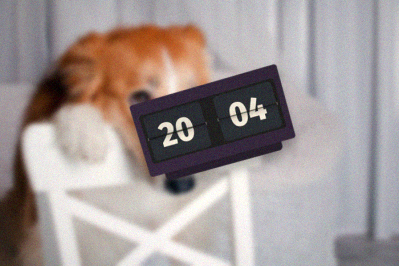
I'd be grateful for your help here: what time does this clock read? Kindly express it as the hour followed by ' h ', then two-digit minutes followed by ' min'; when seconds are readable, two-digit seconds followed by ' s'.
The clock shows 20 h 04 min
